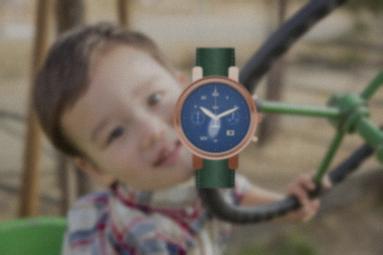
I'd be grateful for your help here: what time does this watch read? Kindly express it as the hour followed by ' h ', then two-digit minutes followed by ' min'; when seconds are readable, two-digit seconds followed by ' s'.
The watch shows 10 h 11 min
